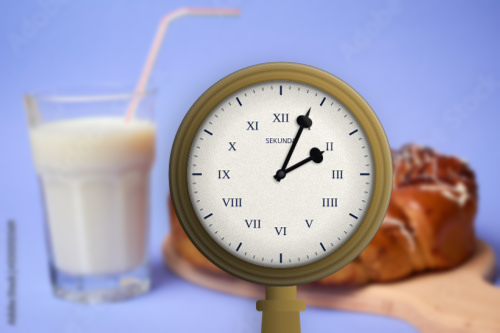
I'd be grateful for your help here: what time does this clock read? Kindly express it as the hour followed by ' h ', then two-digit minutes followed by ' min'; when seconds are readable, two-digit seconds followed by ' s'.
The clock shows 2 h 04 min
